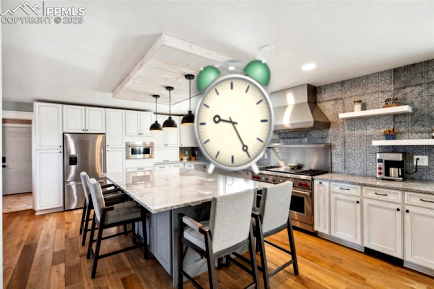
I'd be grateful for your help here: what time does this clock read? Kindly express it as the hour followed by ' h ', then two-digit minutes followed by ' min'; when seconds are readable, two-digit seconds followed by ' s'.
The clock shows 9 h 25 min
